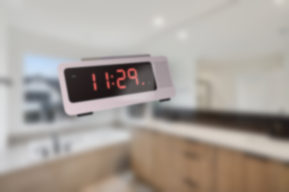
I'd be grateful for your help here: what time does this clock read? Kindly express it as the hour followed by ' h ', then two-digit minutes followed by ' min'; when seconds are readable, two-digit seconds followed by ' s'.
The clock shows 11 h 29 min
